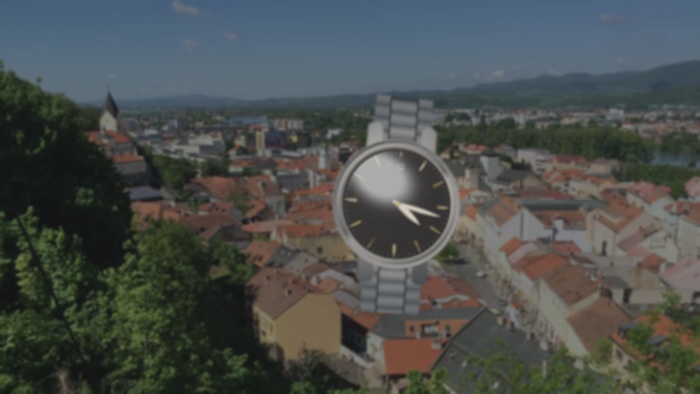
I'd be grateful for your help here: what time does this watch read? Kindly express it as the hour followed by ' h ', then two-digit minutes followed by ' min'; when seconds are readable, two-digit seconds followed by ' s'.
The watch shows 4 h 17 min
